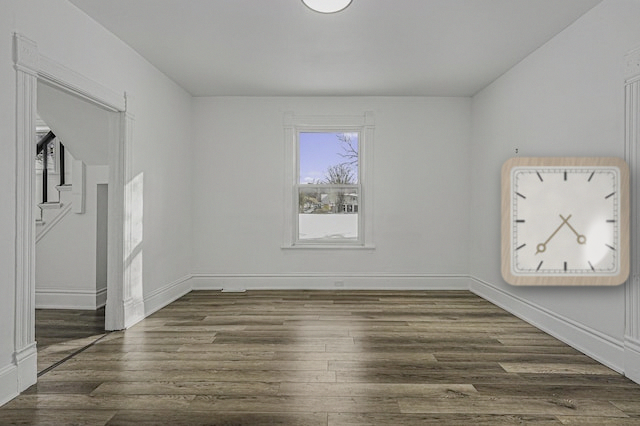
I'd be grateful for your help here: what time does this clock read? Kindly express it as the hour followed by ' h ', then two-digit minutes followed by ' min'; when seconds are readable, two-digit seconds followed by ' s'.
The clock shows 4 h 37 min
